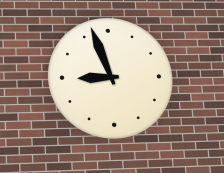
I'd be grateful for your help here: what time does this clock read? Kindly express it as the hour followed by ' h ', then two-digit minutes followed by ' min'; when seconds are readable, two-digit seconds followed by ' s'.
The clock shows 8 h 57 min
